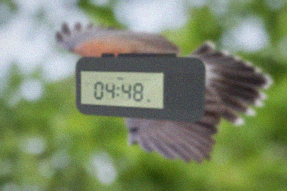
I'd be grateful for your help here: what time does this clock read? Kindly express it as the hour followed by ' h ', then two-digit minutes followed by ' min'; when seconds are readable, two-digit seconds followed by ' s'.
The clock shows 4 h 48 min
